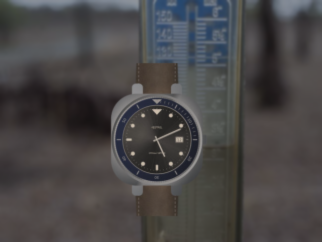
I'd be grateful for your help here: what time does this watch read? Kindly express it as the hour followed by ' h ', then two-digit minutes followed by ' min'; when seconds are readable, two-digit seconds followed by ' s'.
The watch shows 5 h 11 min
